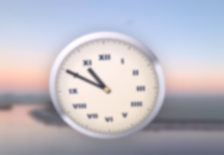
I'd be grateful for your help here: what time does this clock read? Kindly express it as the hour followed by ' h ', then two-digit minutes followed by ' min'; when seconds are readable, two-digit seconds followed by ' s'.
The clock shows 10 h 50 min
